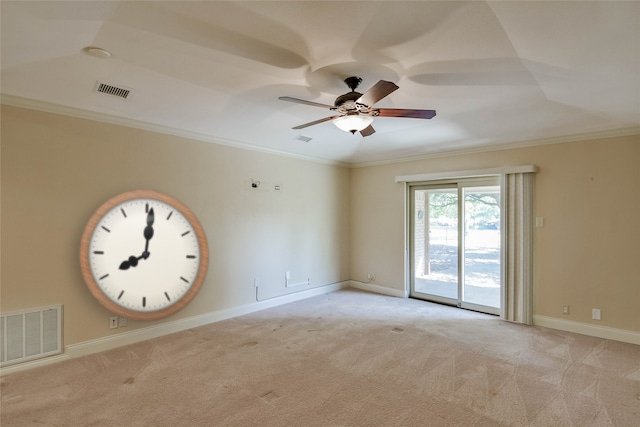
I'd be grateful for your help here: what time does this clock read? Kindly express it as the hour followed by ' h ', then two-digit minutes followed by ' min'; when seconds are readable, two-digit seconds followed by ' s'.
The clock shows 8 h 01 min
